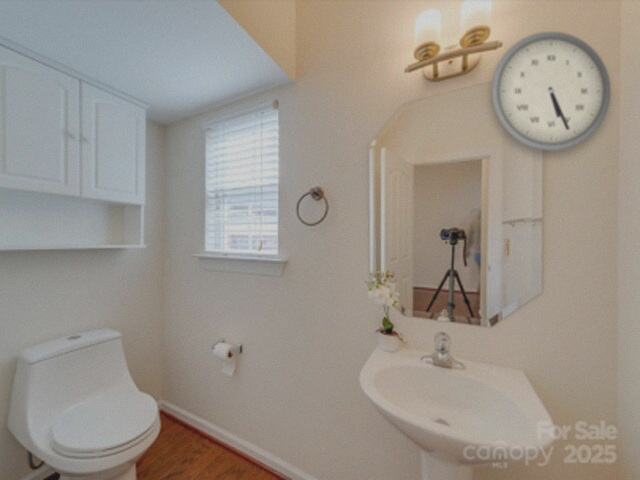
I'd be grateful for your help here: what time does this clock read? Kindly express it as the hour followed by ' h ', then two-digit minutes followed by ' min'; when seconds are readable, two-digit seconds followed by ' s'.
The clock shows 5 h 26 min
